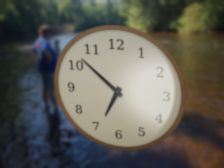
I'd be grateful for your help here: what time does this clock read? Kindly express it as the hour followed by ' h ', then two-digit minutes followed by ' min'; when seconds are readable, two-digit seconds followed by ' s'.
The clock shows 6 h 52 min
